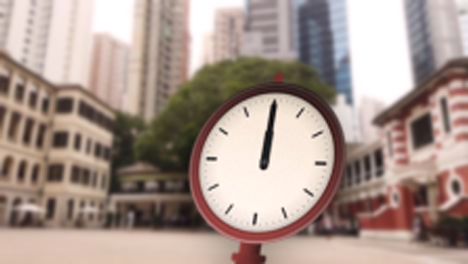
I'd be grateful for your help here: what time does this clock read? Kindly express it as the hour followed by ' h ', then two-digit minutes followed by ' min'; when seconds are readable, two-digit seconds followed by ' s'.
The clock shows 12 h 00 min
